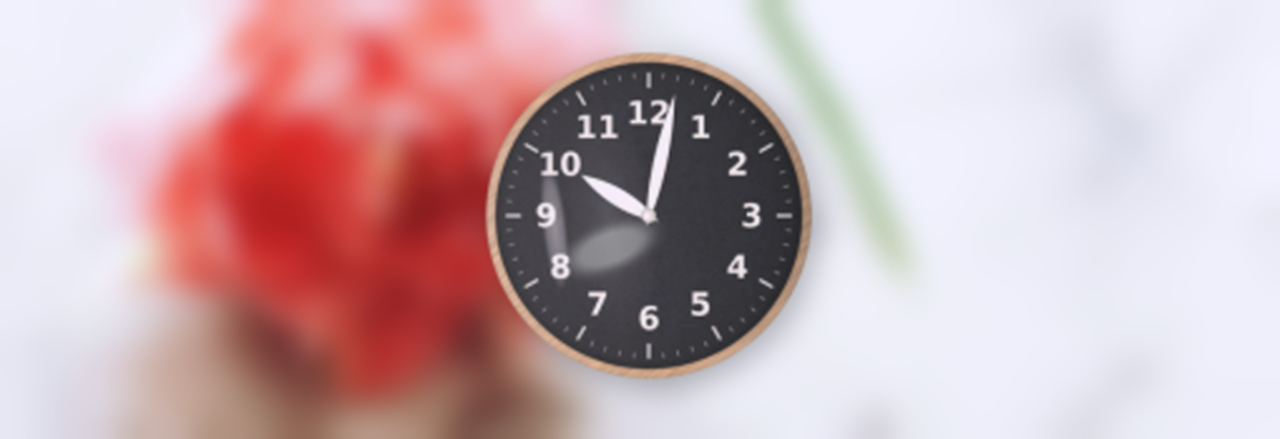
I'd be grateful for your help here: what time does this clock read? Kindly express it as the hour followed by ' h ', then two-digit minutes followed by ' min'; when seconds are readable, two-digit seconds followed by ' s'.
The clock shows 10 h 02 min
